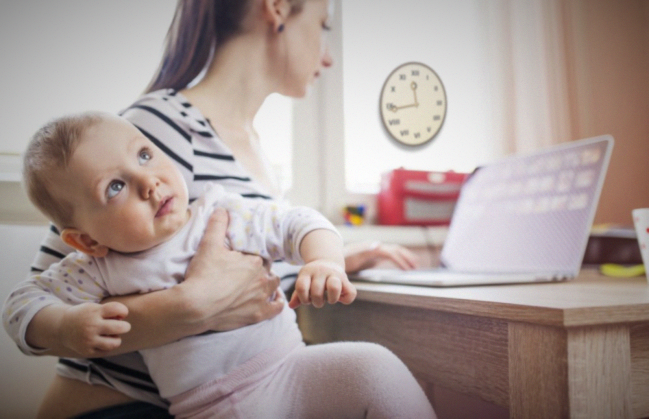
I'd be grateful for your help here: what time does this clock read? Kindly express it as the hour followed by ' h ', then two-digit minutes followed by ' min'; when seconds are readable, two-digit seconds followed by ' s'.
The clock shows 11 h 44 min
